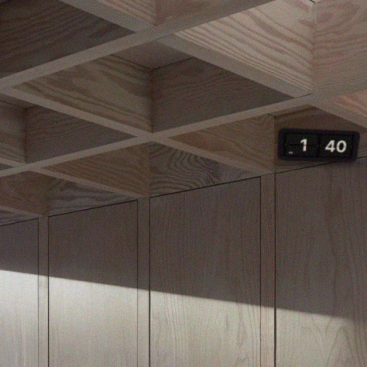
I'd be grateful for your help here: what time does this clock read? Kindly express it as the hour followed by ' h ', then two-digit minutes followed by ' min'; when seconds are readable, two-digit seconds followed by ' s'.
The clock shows 1 h 40 min
